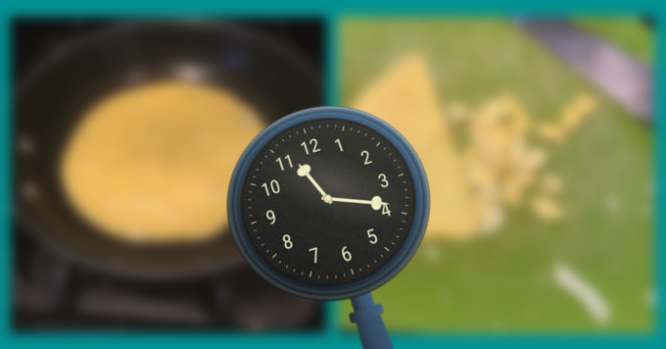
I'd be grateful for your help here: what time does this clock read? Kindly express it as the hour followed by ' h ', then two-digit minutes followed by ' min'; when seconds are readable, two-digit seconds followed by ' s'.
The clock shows 11 h 19 min
